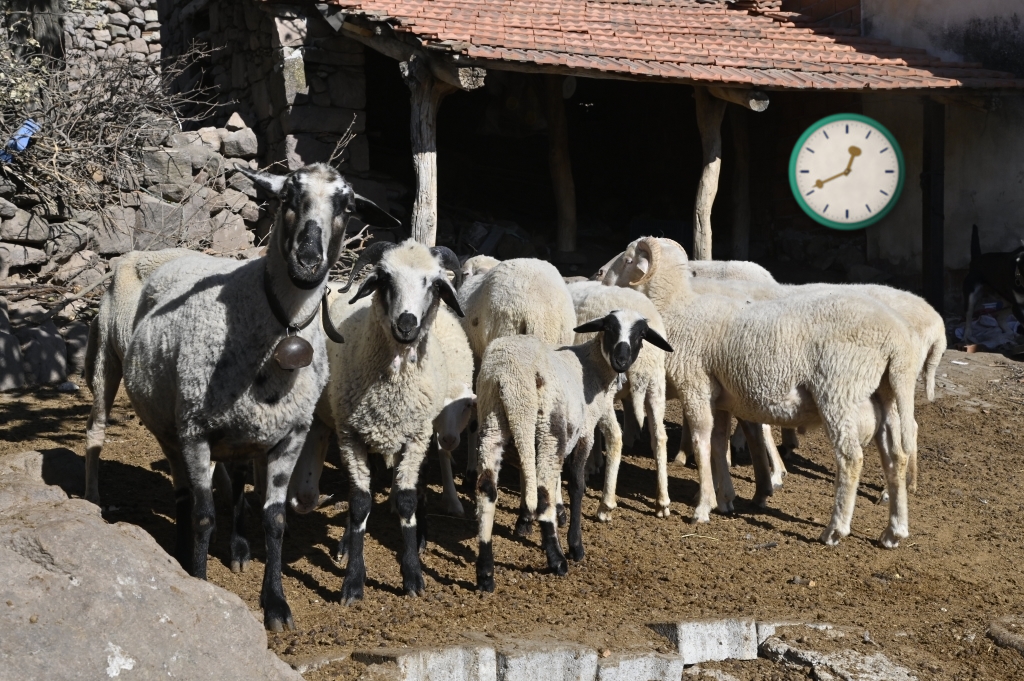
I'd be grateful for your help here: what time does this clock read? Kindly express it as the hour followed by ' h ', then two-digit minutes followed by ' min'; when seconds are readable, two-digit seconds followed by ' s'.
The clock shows 12 h 41 min
